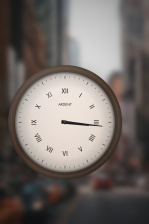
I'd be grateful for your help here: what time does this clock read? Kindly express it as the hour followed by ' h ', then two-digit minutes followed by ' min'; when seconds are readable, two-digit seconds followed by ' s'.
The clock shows 3 h 16 min
